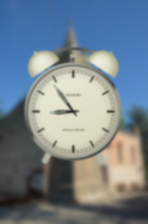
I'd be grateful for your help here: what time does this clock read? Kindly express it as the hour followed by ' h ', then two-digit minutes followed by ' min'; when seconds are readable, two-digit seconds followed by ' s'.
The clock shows 8 h 54 min
